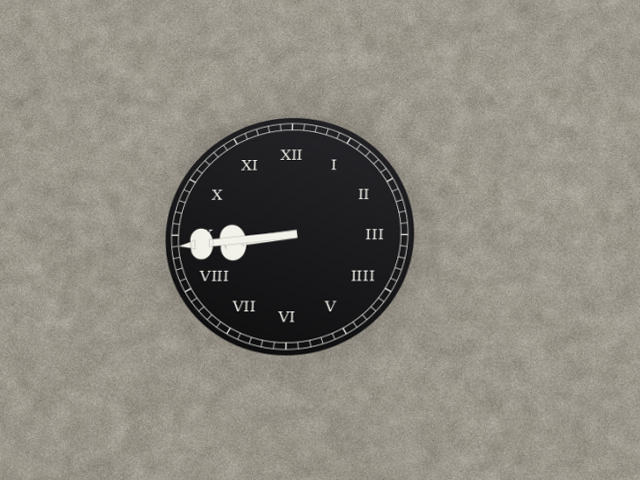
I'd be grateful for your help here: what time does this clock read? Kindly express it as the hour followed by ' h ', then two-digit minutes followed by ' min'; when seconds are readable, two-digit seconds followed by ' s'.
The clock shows 8 h 44 min
